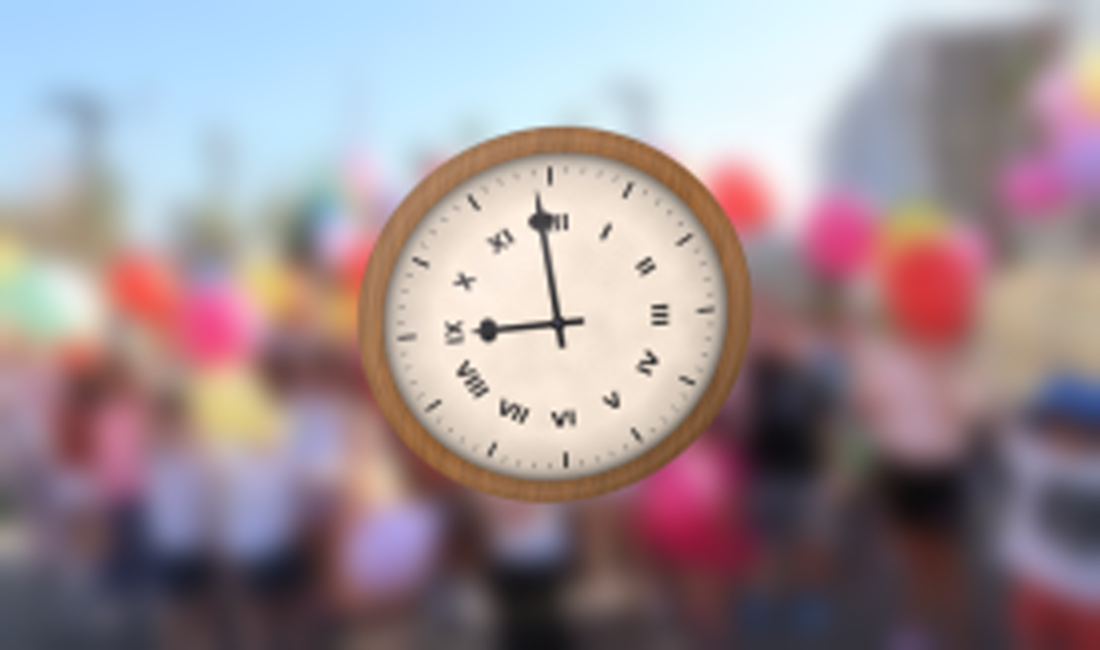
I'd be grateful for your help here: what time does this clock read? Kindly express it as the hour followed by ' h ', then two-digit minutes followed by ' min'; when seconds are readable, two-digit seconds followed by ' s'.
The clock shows 8 h 59 min
